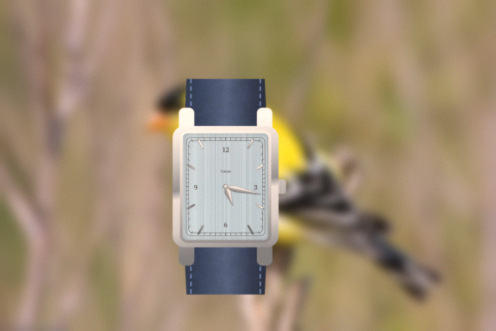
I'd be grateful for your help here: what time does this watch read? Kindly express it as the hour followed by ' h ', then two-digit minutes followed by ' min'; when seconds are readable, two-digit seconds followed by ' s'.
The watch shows 5 h 17 min
